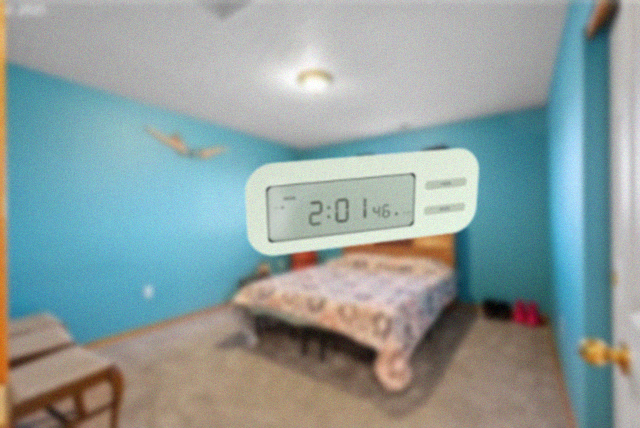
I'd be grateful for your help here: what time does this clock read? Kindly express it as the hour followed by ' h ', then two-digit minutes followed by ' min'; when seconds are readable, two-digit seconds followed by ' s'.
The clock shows 2 h 01 min 46 s
